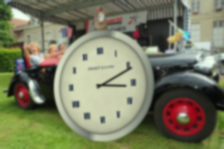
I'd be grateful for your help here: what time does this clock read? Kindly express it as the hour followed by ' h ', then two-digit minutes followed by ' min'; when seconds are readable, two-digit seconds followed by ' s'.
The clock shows 3 h 11 min
